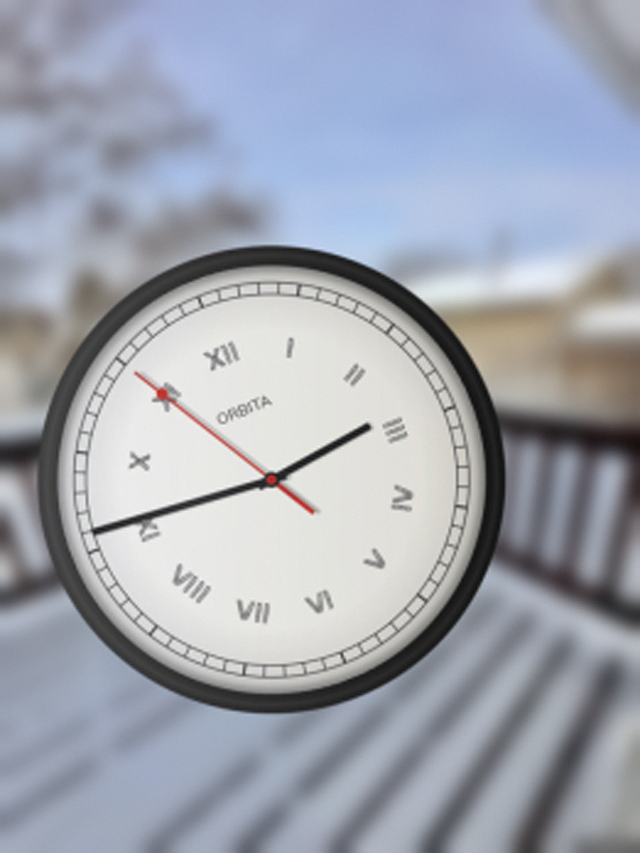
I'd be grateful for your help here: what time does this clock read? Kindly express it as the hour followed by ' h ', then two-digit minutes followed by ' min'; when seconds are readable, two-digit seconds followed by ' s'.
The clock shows 2 h 45 min 55 s
